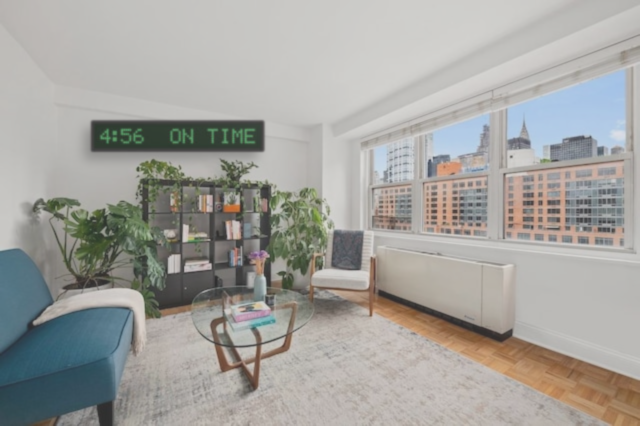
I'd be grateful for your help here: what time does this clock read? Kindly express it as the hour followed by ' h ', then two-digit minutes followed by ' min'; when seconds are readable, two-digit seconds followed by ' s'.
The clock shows 4 h 56 min
